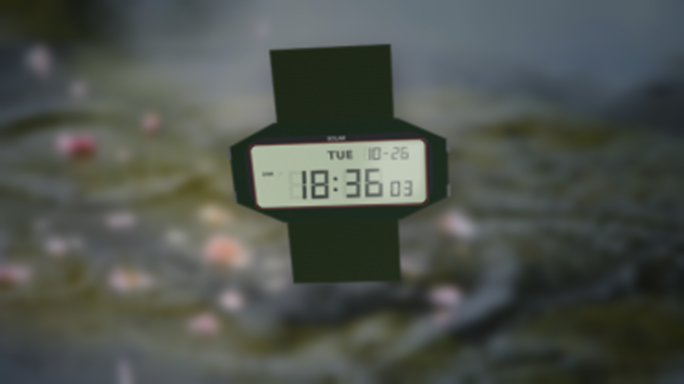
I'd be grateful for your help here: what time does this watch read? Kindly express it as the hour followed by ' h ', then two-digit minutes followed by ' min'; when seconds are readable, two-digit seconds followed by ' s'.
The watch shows 18 h 36 min 03 s
